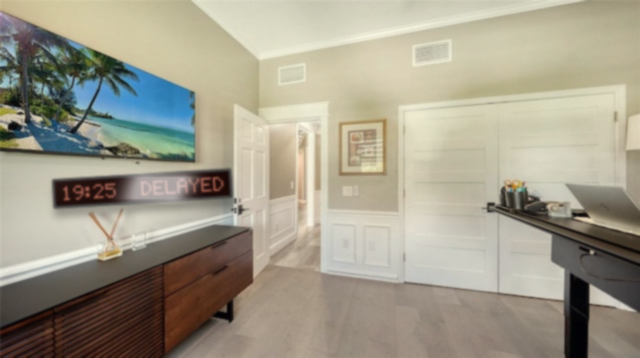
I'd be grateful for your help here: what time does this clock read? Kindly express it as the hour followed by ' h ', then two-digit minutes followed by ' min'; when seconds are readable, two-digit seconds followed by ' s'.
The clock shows 19 h 25 min
